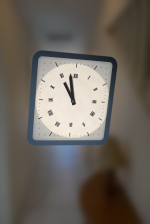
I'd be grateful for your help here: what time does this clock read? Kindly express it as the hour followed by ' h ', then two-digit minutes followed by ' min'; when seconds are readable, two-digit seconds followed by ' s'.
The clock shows 10 h 58 min
